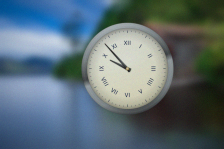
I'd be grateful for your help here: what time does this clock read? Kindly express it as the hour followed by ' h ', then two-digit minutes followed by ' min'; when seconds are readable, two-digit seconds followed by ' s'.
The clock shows 9 h 53 min
